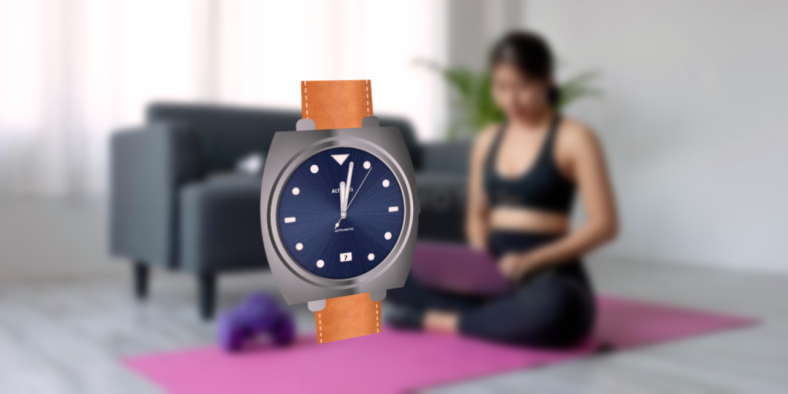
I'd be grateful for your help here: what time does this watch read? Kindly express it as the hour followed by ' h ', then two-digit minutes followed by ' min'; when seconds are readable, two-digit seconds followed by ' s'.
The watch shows 12 h 02 min 06 s
